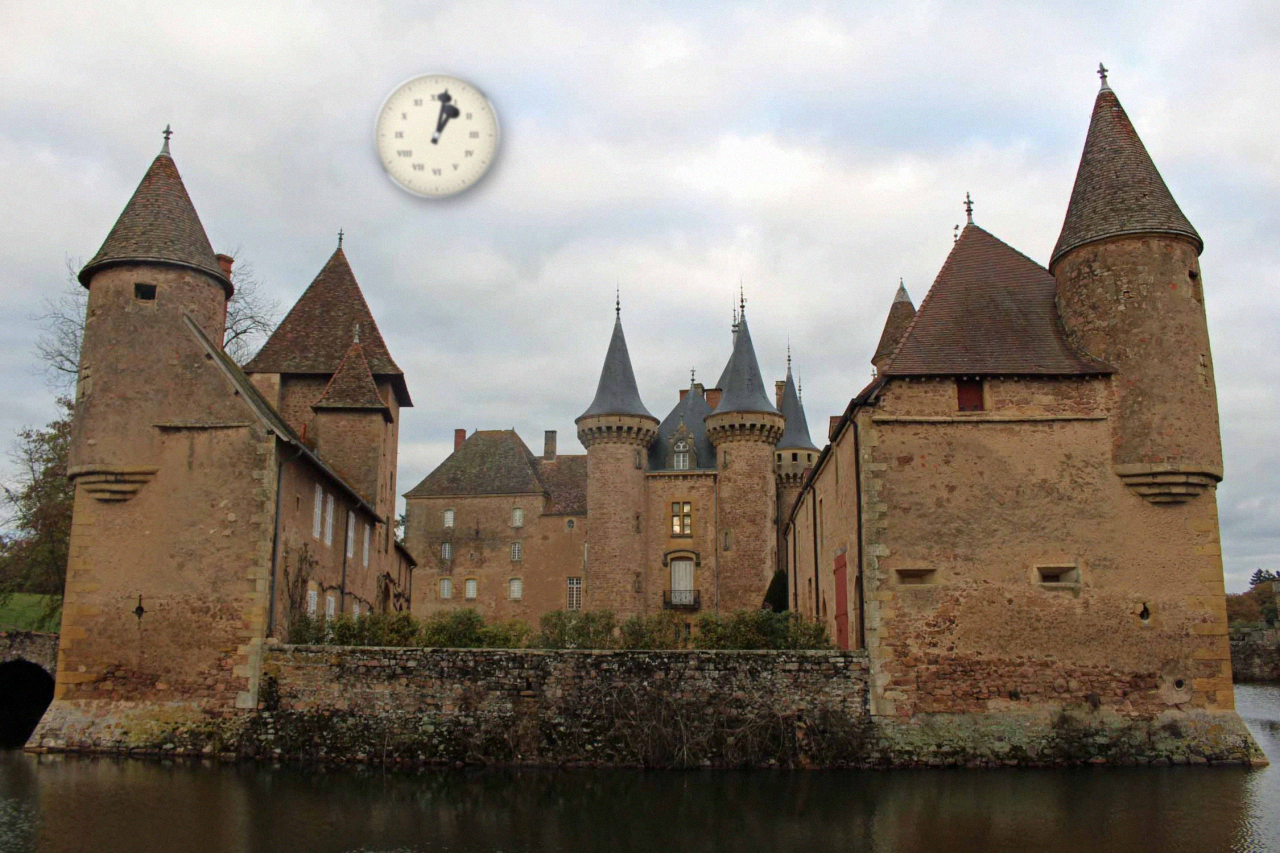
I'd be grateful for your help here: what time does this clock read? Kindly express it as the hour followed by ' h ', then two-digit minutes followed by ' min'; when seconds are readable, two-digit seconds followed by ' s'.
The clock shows 1 h 02 min
